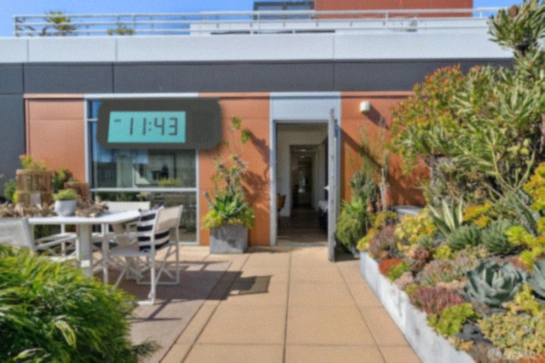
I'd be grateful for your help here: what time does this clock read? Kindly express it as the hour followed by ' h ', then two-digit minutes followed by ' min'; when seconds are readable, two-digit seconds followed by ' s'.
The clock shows 11 h 43 min
